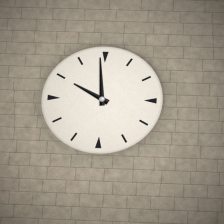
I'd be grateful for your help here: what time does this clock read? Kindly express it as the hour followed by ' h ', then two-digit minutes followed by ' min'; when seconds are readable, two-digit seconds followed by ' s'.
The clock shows 9 h 59 min
